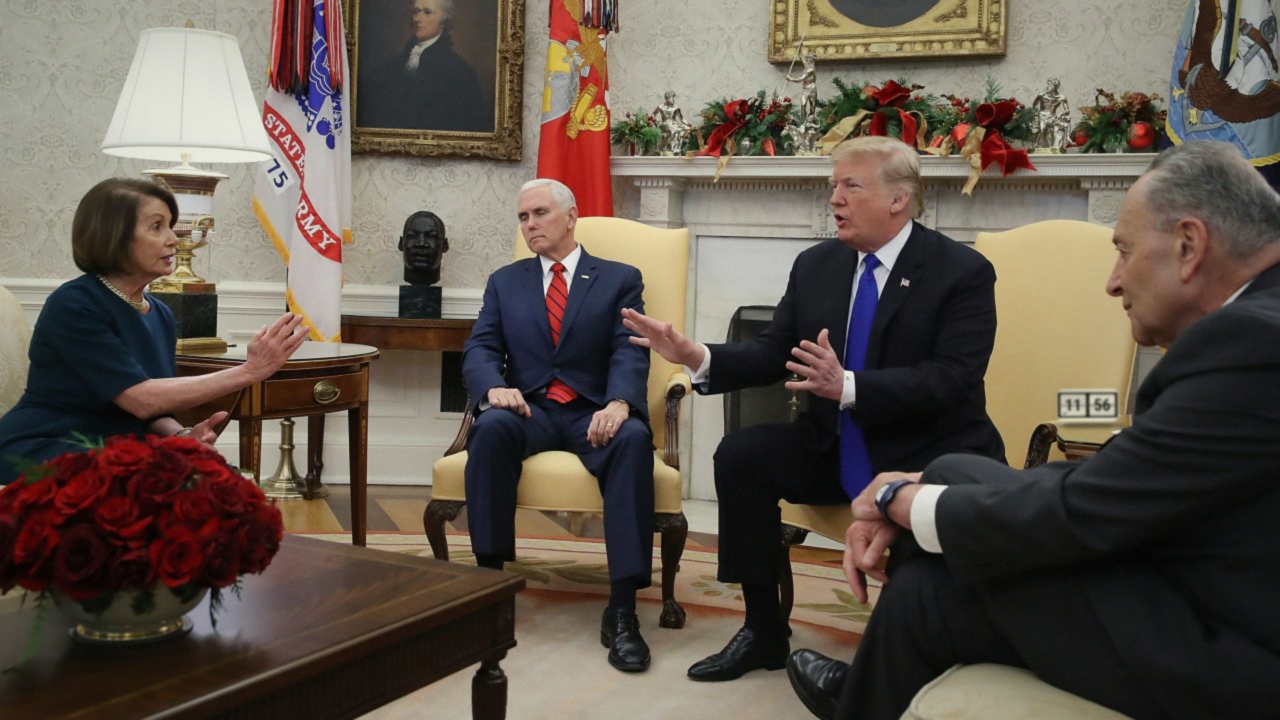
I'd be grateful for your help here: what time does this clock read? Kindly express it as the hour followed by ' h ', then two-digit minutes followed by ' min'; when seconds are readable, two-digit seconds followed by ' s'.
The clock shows 11 h 56 min
